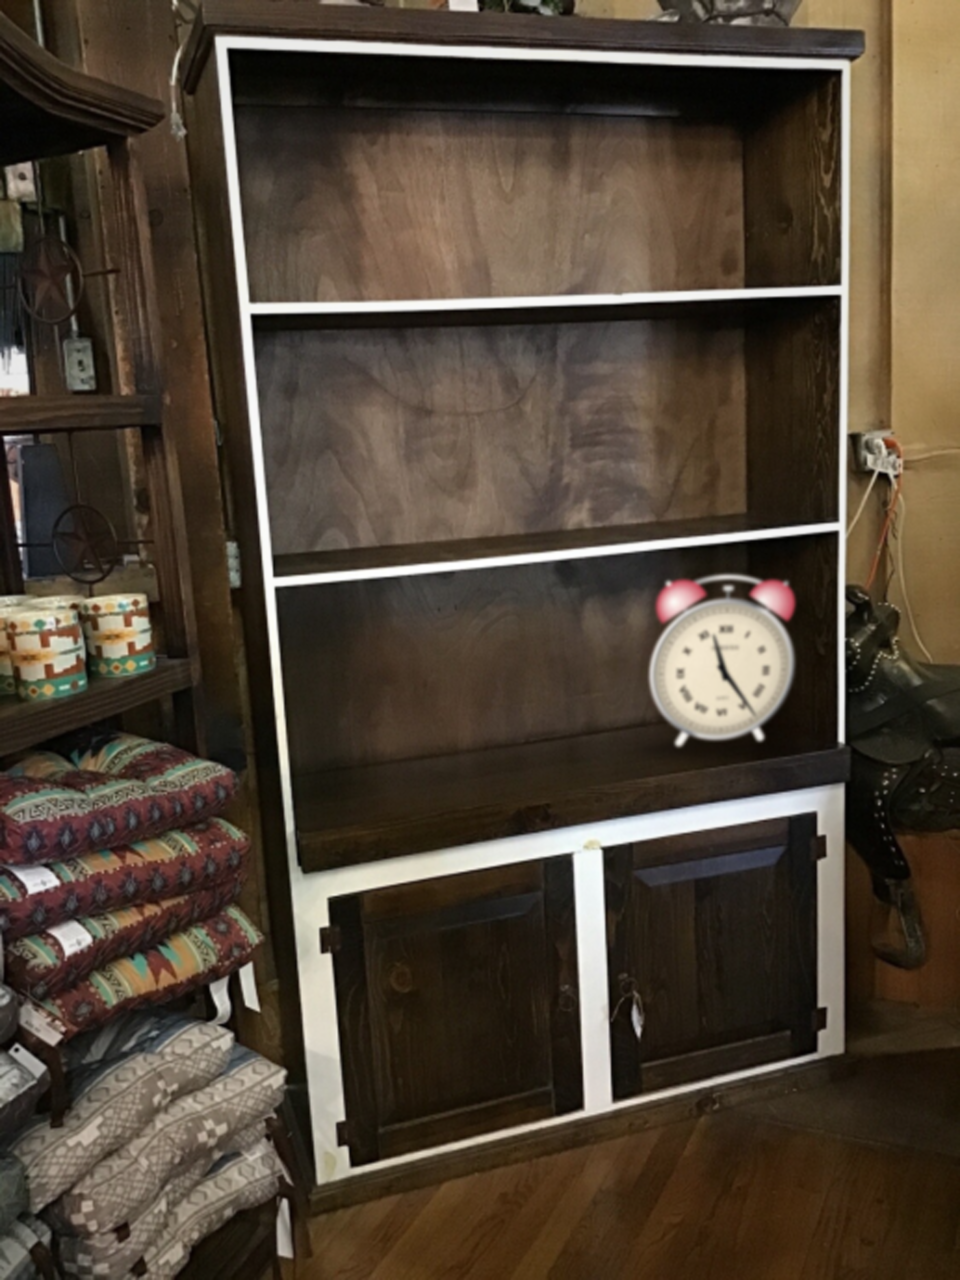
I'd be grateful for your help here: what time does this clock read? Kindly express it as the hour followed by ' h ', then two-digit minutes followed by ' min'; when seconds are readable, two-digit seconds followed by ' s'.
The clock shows 11 h 24 min
